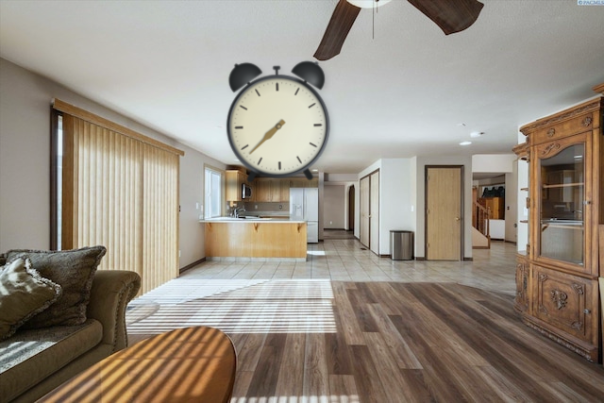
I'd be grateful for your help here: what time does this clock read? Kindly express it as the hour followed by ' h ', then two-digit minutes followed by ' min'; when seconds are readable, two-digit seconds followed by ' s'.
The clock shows 7 h 38 min
